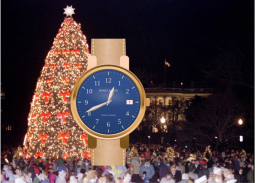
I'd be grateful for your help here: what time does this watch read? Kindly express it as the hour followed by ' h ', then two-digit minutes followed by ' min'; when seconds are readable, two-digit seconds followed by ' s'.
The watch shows 12 h 41 min
